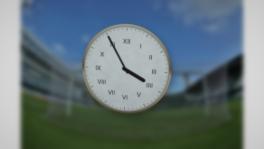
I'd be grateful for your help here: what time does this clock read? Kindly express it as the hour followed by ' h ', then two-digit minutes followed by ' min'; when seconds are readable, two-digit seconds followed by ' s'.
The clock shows 3 h 55 min
